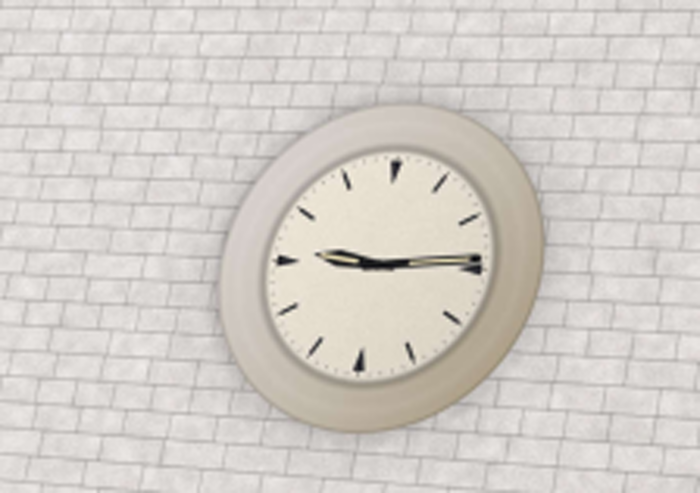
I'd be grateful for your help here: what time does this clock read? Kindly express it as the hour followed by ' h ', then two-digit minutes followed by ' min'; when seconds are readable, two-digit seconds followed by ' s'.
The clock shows 9 h 14 min
